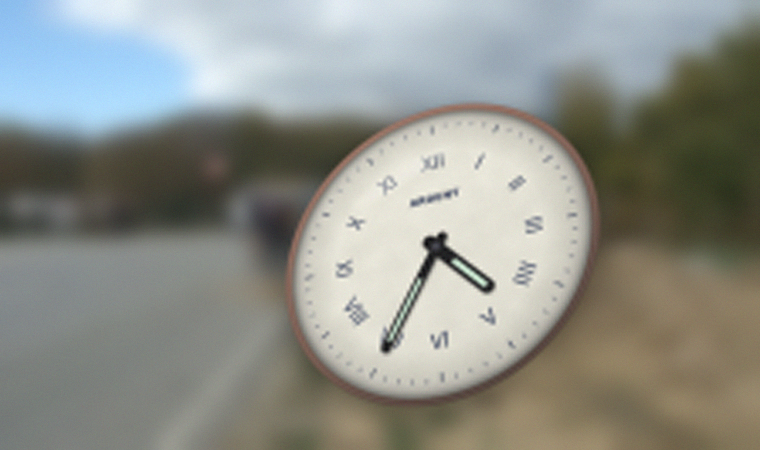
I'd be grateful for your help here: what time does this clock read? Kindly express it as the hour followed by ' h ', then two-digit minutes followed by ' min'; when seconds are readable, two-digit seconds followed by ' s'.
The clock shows 4 h 35 min
